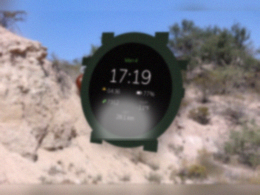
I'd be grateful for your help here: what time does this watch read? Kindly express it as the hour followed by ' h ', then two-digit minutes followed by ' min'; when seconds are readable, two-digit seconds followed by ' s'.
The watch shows 17 h 19 min
